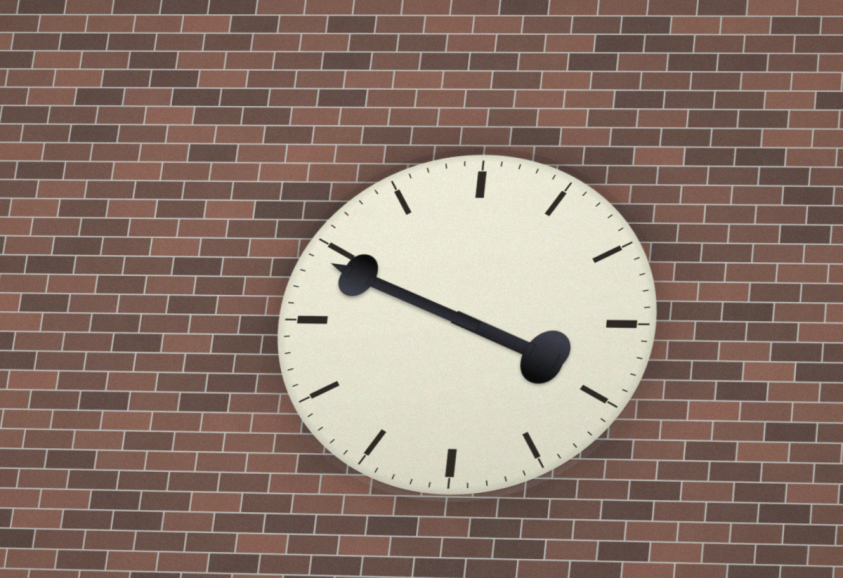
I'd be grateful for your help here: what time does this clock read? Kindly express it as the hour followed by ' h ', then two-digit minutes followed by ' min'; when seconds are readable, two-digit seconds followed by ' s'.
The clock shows 3 h 49 min
